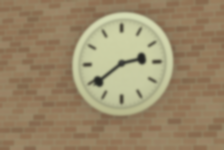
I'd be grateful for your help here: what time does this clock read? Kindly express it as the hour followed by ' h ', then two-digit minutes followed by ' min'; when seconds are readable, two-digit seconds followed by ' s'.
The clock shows 2 h 39 min
